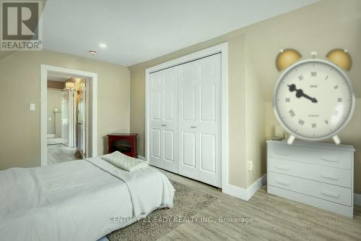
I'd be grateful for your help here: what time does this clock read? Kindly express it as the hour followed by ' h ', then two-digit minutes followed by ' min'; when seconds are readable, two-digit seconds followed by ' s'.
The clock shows 9 h 50 min
